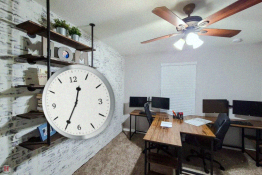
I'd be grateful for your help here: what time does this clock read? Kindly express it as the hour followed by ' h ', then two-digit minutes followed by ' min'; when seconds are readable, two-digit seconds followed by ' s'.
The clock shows 12 h 35 min
